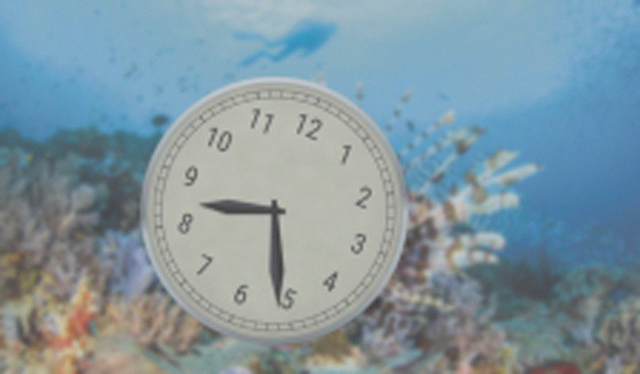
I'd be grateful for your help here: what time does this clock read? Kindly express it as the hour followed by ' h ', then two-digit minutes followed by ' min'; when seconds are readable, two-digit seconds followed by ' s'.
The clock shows 8 h 26 min
